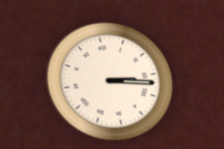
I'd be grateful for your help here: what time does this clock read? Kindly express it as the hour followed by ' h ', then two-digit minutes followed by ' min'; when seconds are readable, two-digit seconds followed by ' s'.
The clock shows 3 h 17 min
